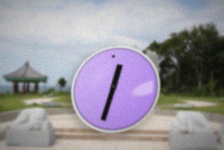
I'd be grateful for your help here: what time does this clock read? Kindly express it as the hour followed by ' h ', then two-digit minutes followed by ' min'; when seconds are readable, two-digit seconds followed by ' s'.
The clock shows 12 h 33 min
